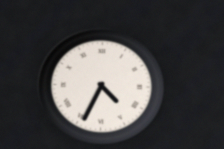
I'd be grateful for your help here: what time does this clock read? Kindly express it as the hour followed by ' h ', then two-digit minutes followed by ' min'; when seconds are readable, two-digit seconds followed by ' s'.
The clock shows 4 h 34 min
